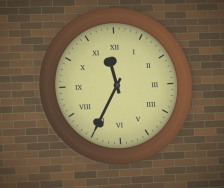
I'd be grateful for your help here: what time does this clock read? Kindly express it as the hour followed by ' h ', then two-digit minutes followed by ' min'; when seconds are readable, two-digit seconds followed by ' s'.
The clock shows 11 h 35 min
